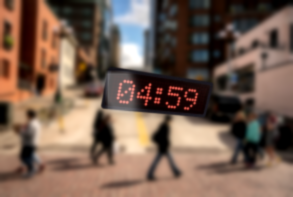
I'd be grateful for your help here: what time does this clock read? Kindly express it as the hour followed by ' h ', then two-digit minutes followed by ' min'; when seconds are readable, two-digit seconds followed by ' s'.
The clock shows 4 h 59 min
